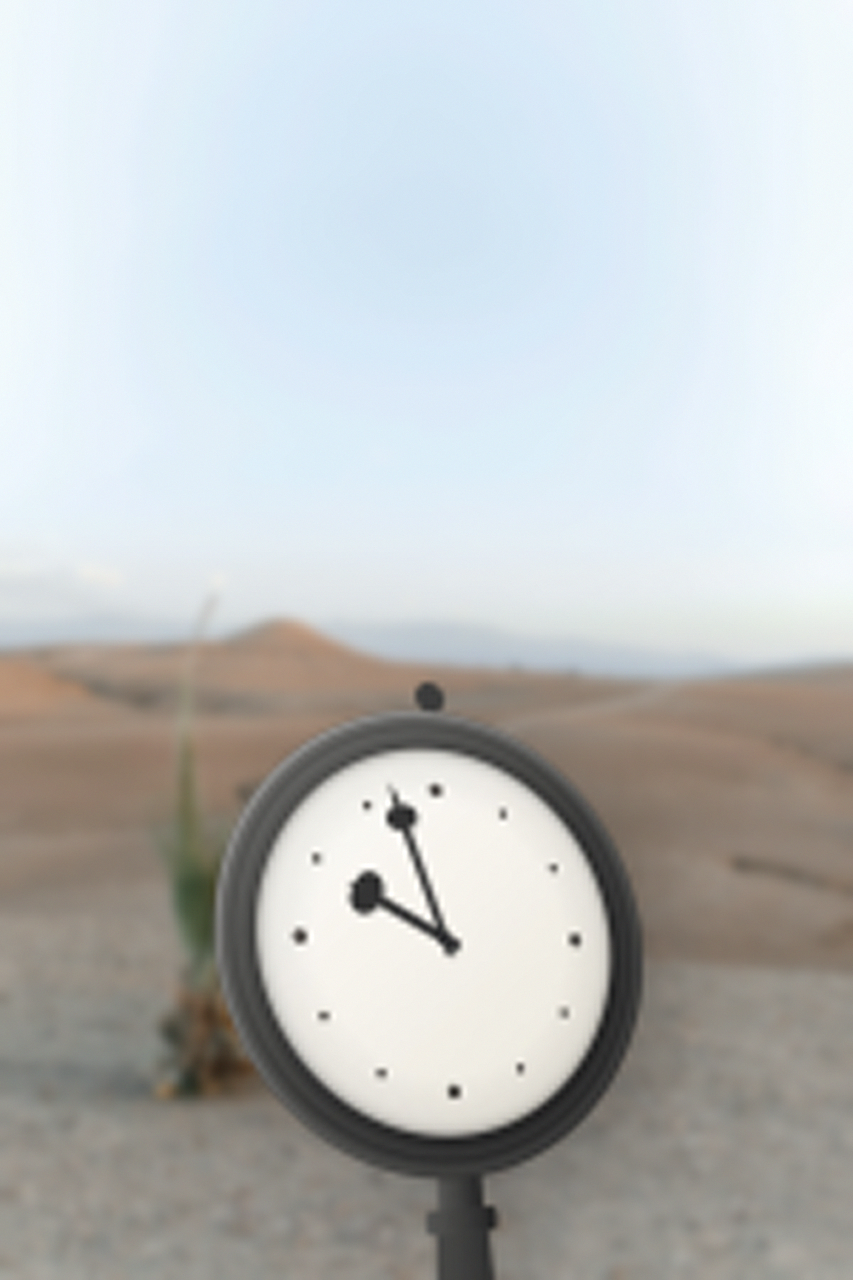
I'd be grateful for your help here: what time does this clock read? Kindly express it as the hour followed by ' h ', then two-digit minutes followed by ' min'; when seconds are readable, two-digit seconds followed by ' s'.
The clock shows 9 h 57 min
